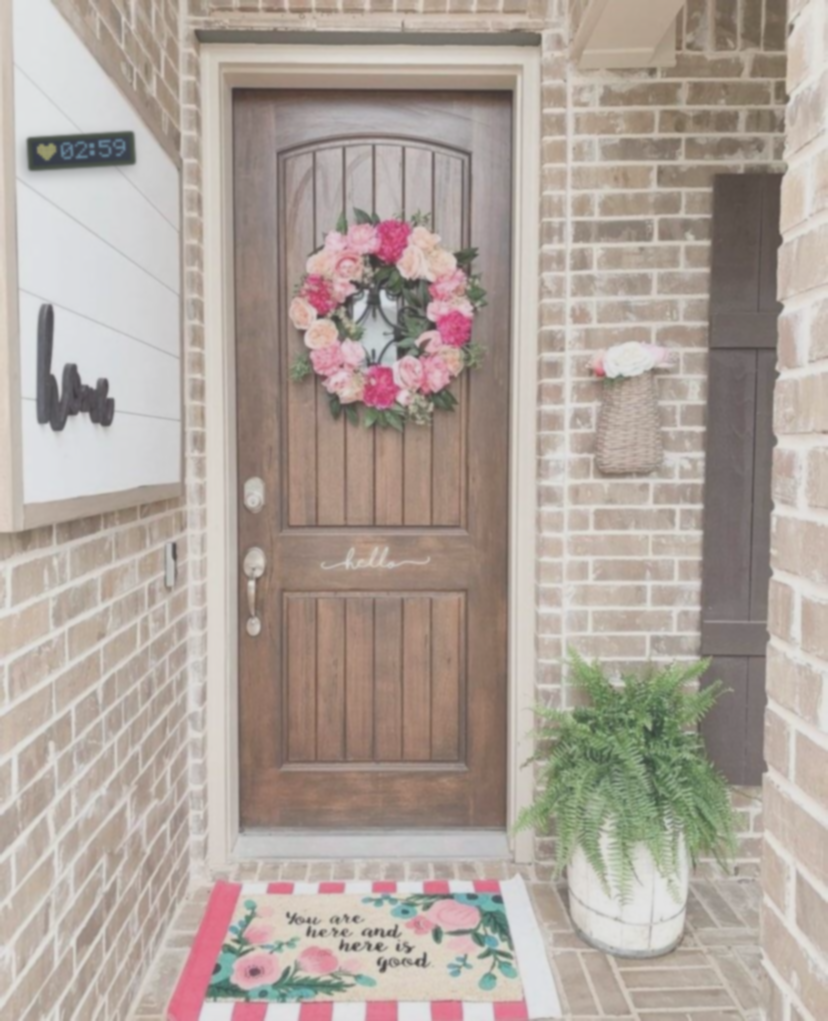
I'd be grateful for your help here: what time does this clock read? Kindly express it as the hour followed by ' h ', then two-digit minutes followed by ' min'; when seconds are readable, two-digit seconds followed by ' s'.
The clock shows 2 h 59 min
